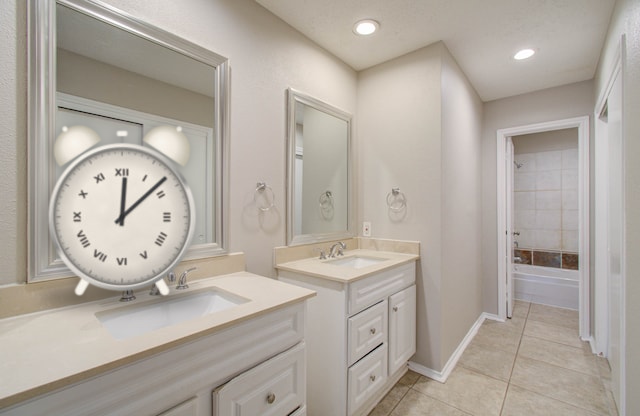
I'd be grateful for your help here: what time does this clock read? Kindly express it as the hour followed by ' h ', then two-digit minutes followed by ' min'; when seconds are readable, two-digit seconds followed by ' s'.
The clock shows 12 h 08 min
